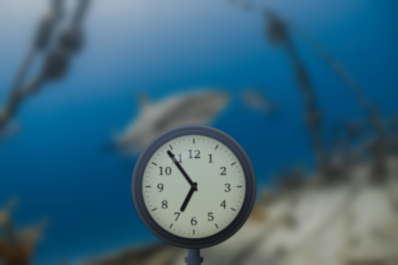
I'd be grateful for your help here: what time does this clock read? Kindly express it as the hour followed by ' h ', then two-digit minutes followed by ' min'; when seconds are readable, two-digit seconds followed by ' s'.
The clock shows 6 h 54 min
